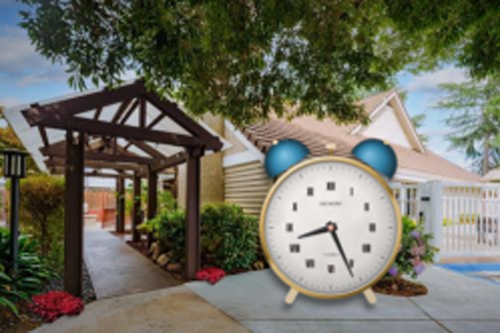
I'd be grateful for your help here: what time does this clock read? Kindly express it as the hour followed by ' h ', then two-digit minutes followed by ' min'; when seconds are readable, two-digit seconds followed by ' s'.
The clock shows 8 h 26 min
